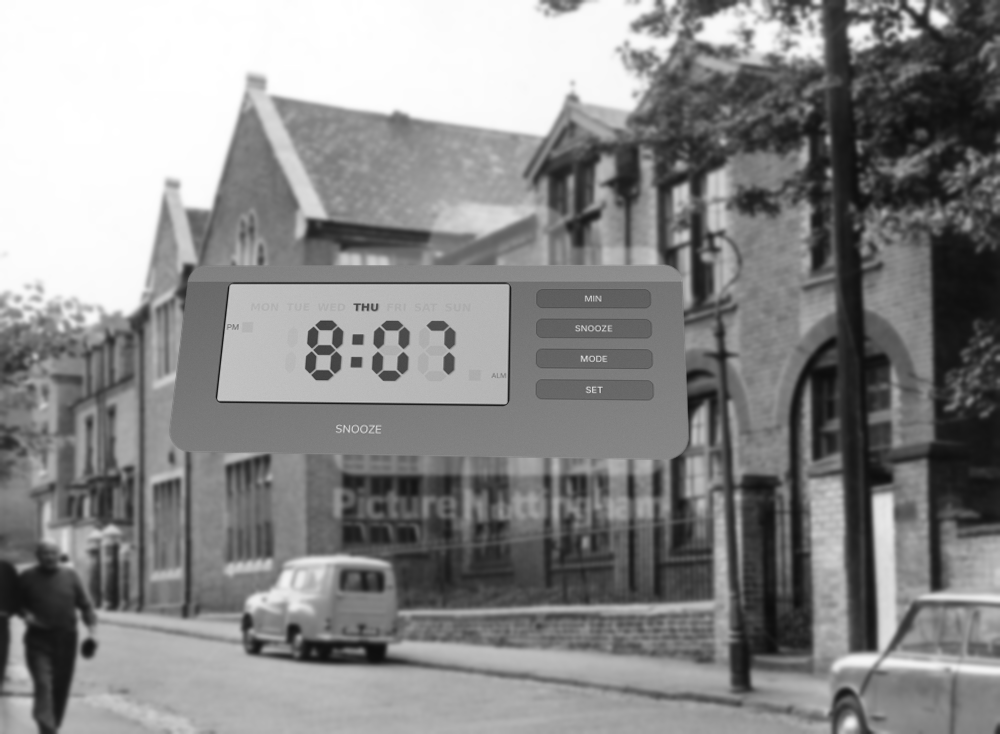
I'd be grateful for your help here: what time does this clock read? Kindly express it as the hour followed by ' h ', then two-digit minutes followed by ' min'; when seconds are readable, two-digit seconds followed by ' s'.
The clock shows 8 h 07 min
